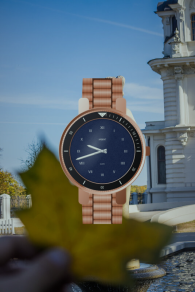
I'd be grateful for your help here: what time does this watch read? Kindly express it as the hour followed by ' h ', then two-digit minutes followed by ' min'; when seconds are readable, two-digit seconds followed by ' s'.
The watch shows 9 h 42 min
